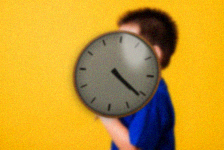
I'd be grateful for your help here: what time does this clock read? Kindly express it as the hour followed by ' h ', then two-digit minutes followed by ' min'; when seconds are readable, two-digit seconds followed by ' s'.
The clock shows 4 h 21 min
